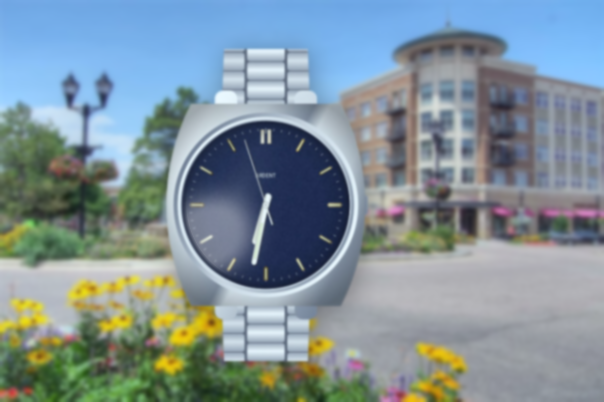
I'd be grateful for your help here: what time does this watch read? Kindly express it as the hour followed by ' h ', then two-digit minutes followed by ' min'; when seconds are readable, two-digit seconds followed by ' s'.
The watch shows 6 h 31 min 57 s
